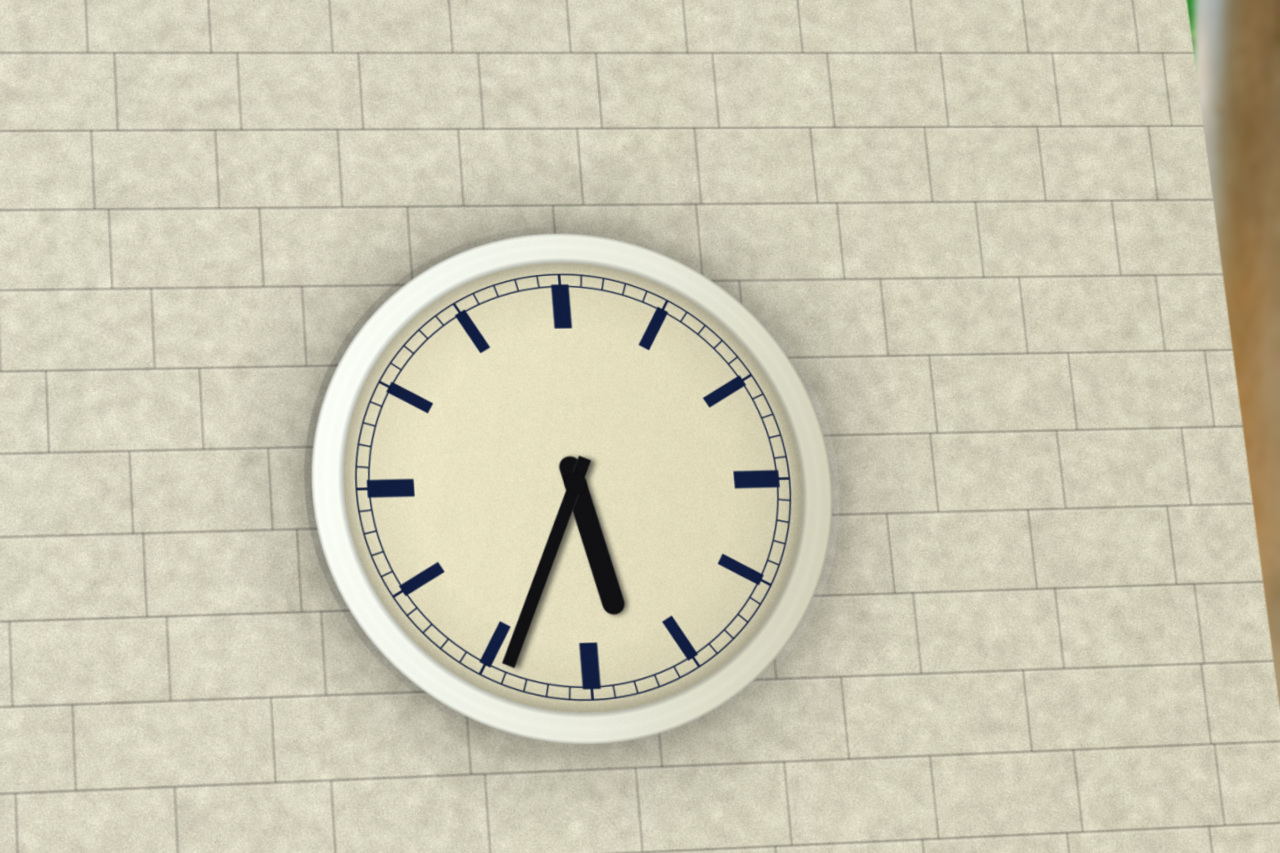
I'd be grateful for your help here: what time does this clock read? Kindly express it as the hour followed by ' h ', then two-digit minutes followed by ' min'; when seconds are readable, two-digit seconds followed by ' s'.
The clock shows 5 h 34 min
